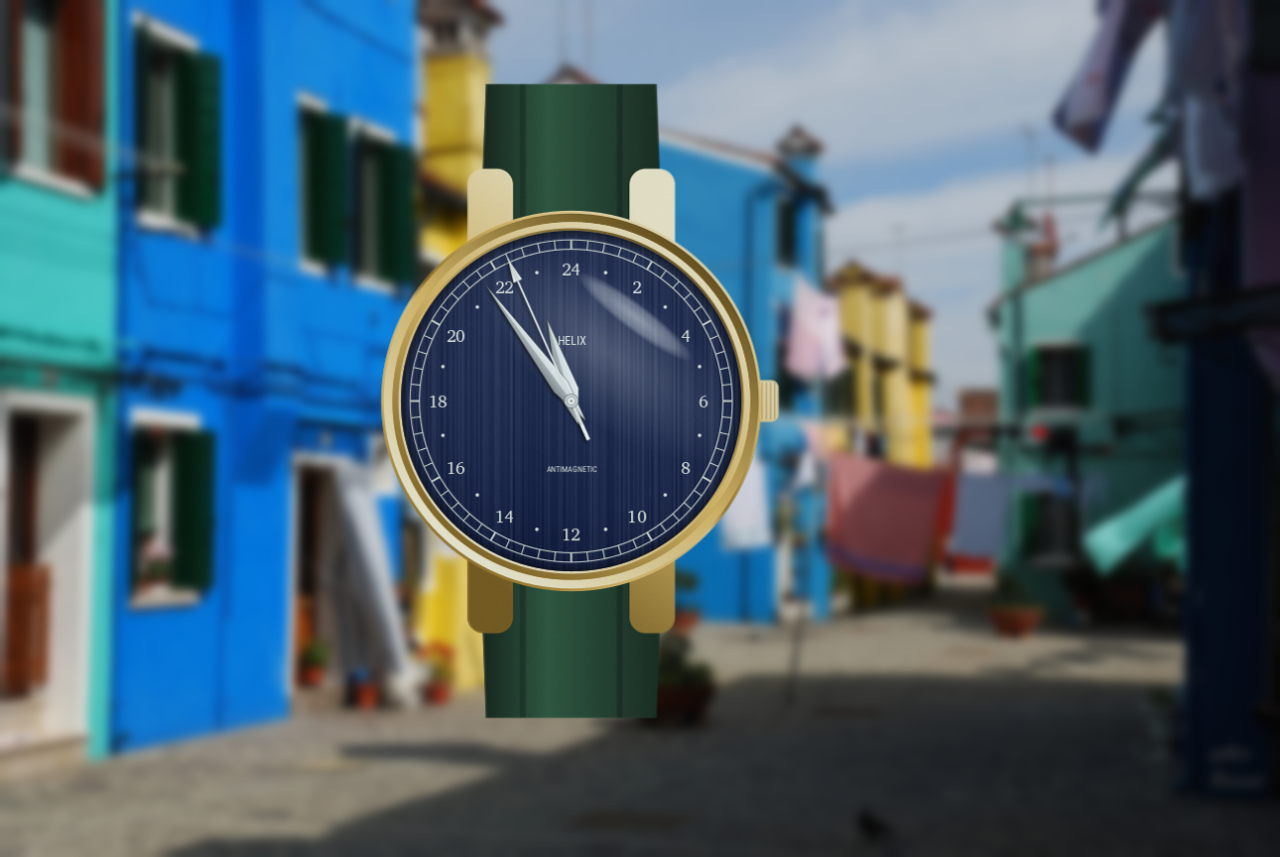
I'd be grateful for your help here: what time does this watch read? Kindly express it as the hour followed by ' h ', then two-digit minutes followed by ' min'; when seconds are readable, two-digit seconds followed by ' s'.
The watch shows 22 h 53 min 56 s
